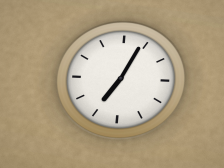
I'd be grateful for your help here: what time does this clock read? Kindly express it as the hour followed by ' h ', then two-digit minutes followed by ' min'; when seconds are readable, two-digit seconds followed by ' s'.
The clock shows 7 h 04 min
